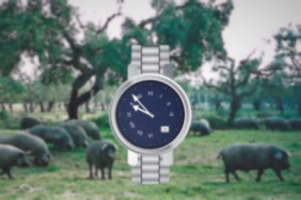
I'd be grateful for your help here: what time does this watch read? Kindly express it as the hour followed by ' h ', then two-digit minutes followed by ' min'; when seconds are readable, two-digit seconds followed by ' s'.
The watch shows 9 h 53 min
